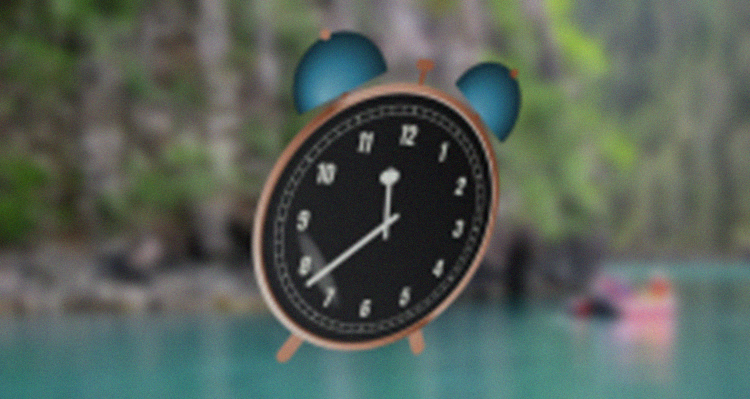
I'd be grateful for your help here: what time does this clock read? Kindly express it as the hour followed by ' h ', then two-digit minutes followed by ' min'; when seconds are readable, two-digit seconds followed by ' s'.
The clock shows 11 h 38 min
